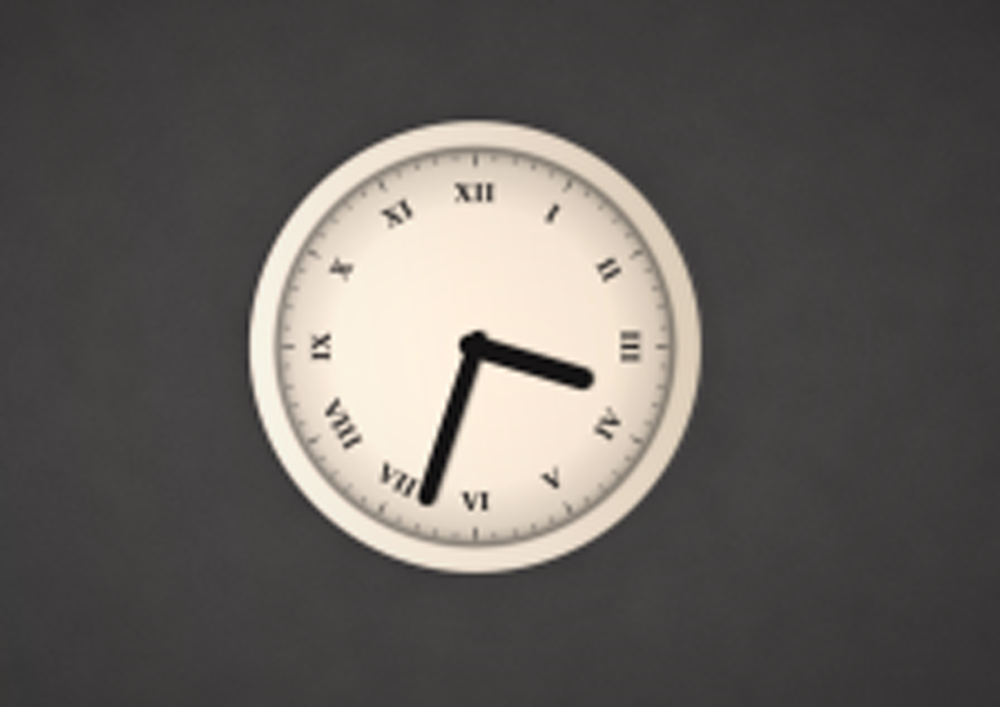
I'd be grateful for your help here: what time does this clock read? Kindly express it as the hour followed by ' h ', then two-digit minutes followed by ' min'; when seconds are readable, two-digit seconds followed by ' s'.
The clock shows 3 h 33 min
